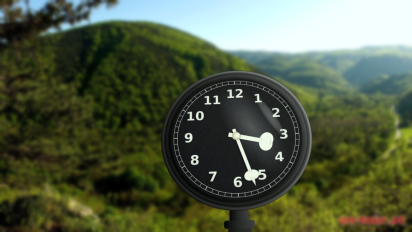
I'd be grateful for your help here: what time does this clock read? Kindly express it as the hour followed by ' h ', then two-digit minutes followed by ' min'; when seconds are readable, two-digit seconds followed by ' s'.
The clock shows 3 h 27 min
